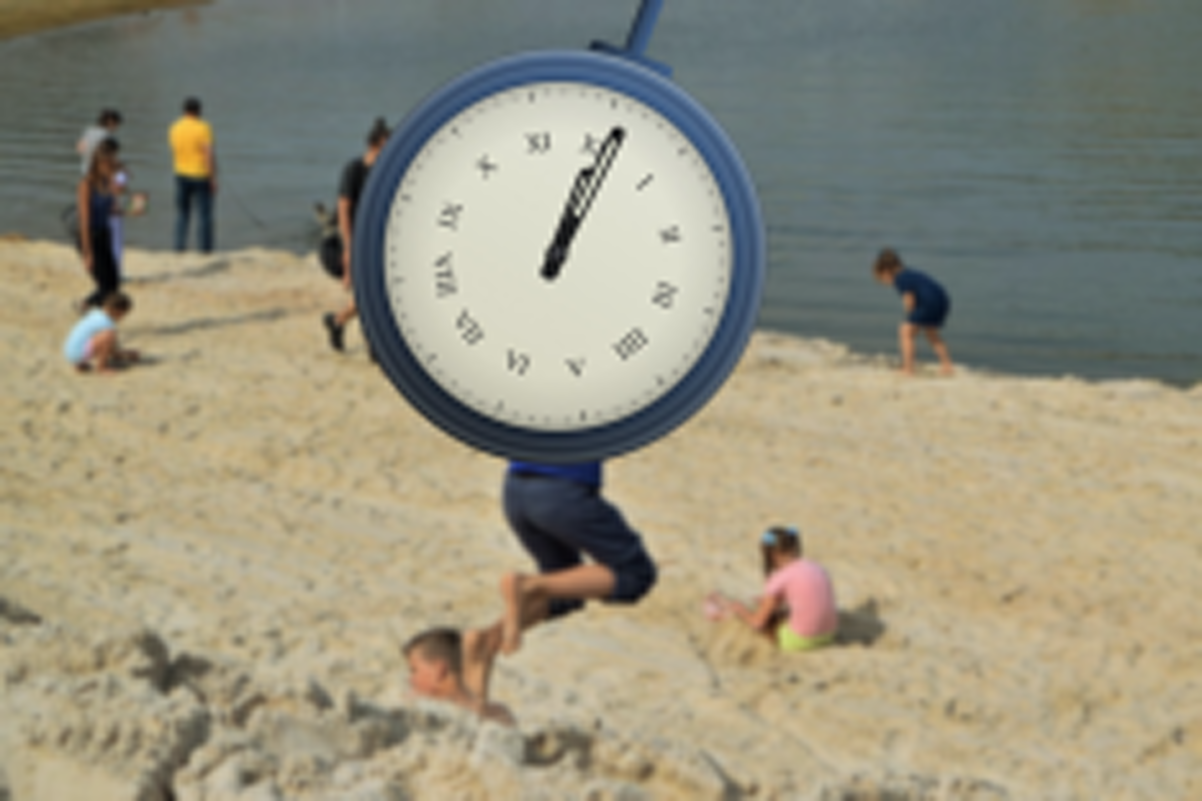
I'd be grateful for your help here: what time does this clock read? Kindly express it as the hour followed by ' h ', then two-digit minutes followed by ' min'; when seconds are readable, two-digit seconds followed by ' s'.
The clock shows 12 h 01 min
